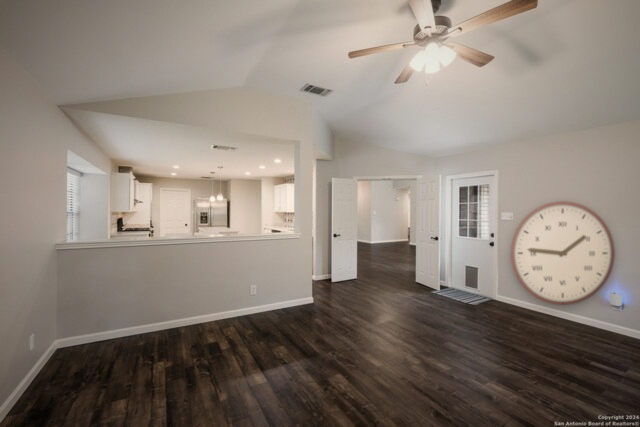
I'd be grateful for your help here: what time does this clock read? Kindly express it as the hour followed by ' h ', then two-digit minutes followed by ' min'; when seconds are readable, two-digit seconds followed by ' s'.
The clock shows 1 h 46 min
